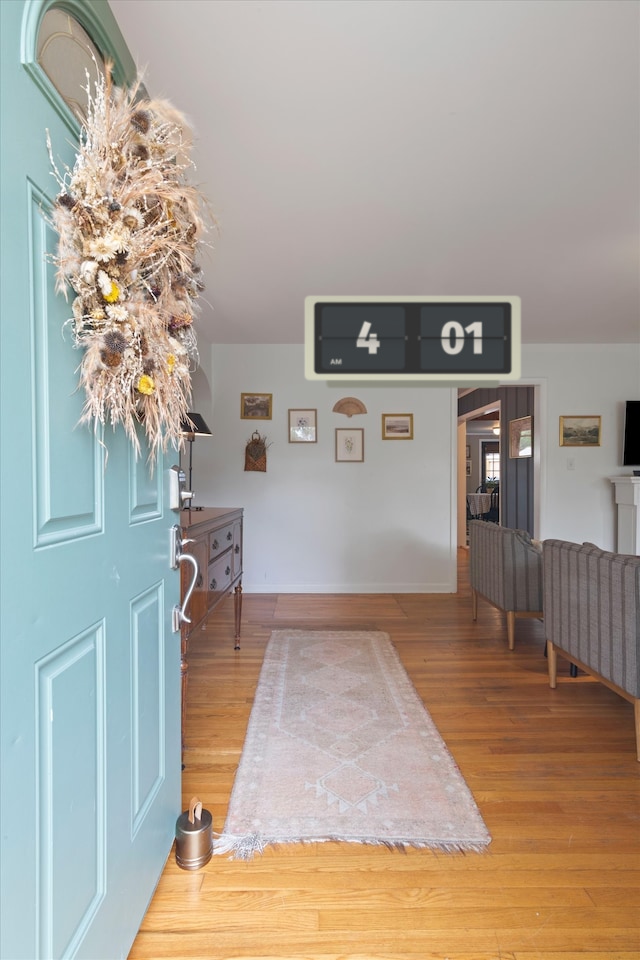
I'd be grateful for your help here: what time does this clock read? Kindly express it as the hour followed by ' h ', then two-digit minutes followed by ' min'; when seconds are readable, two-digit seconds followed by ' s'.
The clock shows 4 h 01 min
